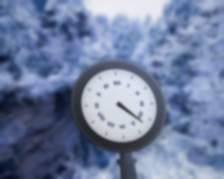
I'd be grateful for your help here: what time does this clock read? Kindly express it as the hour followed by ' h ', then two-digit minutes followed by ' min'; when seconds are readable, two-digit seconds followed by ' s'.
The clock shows 4 h 22 min
